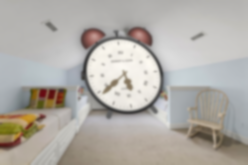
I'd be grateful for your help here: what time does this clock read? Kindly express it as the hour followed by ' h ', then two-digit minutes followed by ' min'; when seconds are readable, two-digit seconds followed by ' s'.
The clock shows 5 h 39 min
